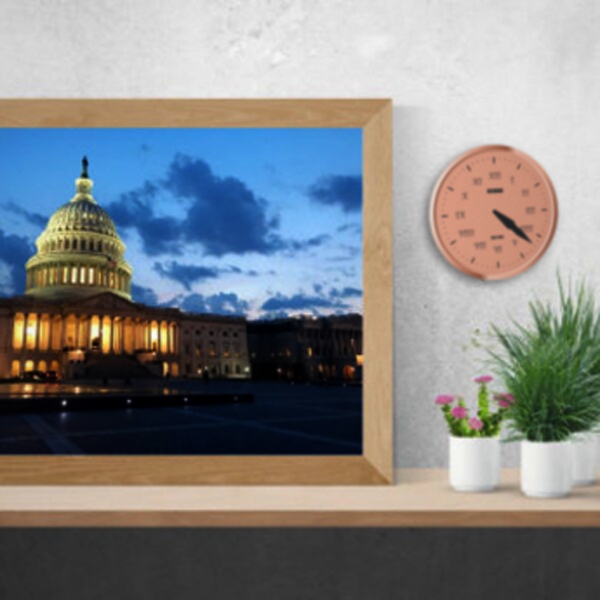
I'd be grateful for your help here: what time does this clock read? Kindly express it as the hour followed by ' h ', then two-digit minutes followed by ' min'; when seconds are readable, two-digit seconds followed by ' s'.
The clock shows 4 h 22 min
